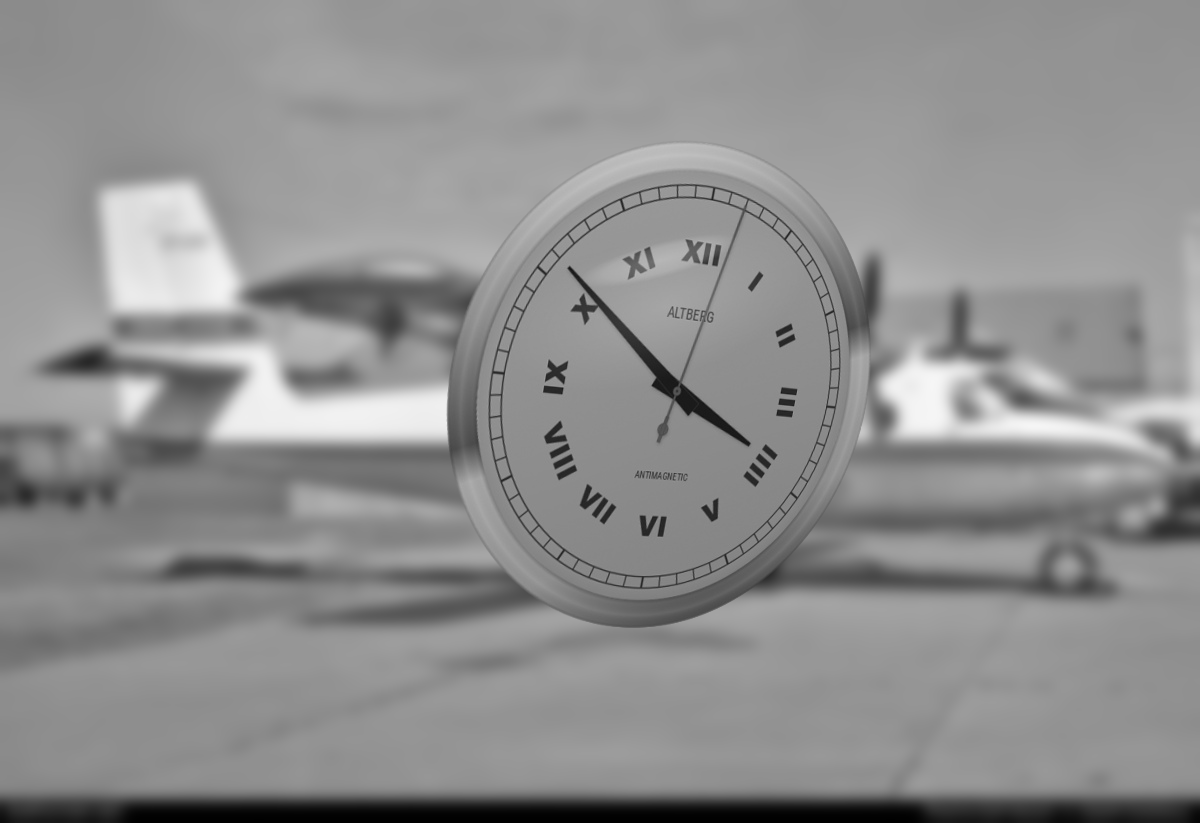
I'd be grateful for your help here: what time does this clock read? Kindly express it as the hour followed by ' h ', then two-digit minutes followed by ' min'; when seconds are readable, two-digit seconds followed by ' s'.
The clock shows 3 h 51 min 02 s
